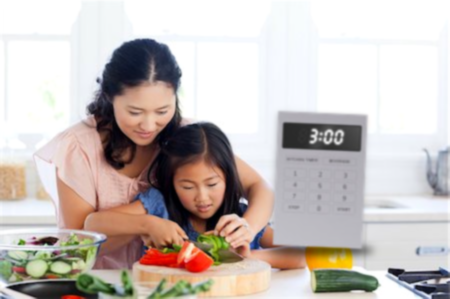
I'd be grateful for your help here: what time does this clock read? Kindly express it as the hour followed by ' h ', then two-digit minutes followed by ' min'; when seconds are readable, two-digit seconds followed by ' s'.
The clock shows 3 h 00 min
